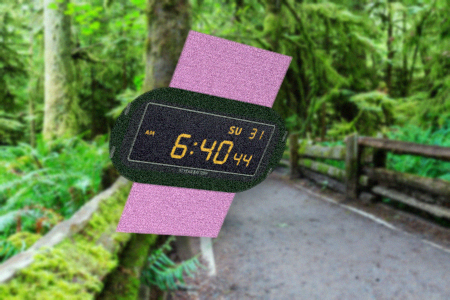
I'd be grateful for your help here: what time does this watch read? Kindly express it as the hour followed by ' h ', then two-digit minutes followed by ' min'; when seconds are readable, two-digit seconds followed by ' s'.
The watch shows 6 h 40 min 44 s
